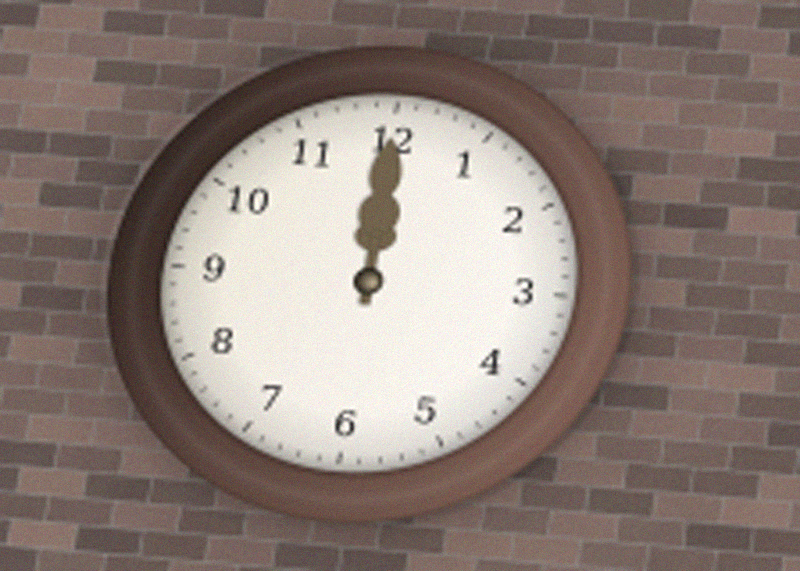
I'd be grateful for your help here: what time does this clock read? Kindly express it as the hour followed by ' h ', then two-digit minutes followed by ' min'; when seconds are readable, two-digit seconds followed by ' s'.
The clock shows 12 h 00 min
